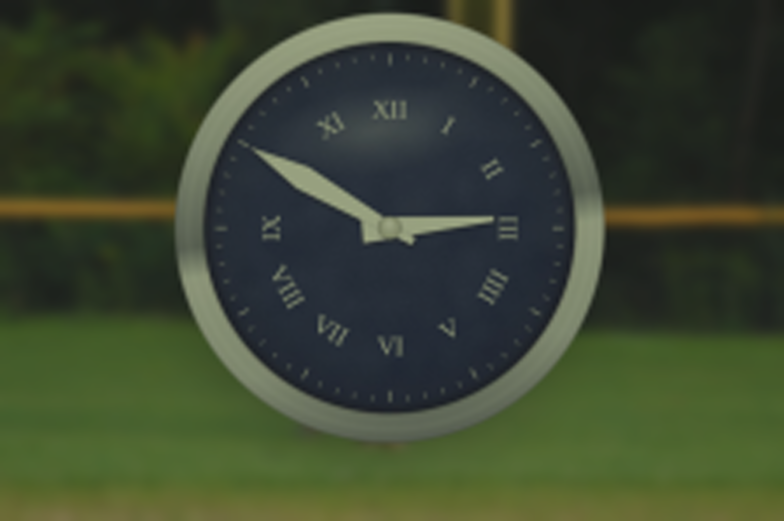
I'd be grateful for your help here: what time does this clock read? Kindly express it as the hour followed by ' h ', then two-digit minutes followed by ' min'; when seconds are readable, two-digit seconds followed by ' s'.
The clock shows 2 h 50 min
